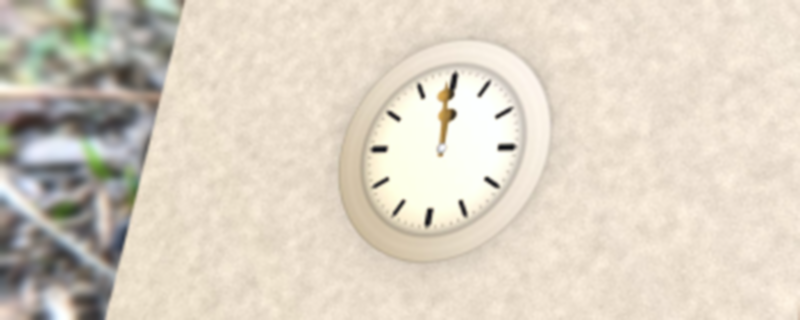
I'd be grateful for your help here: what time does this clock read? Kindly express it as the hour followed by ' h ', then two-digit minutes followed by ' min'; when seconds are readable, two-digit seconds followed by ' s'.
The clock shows 11 h 59 min
